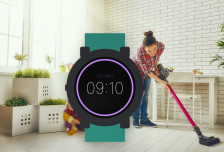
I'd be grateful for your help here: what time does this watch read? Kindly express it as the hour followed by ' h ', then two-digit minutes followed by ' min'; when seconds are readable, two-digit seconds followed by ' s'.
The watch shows 9 h 10 min
